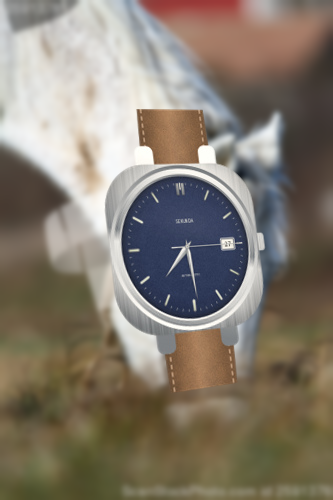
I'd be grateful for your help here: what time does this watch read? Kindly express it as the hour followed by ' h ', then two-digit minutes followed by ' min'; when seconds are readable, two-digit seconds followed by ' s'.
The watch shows 7 h 29 min 15 s
